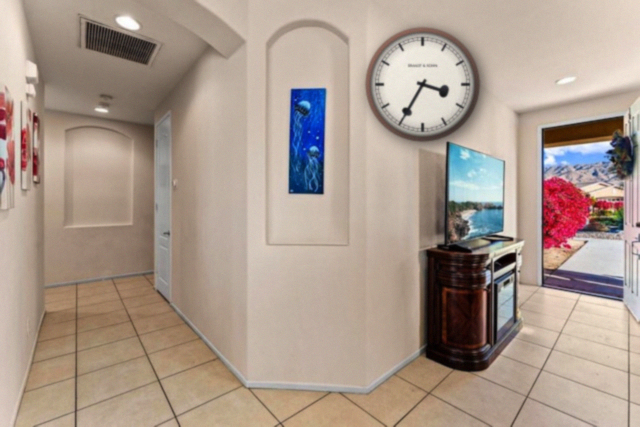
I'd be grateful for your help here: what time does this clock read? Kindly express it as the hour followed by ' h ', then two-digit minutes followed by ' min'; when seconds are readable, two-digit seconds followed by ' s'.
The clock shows 3 h 35 min
